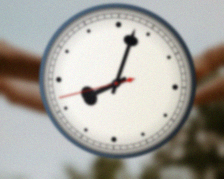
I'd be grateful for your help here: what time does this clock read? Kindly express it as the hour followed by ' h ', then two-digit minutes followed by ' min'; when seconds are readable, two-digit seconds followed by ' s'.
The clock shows 8 h 02 min 42 s
